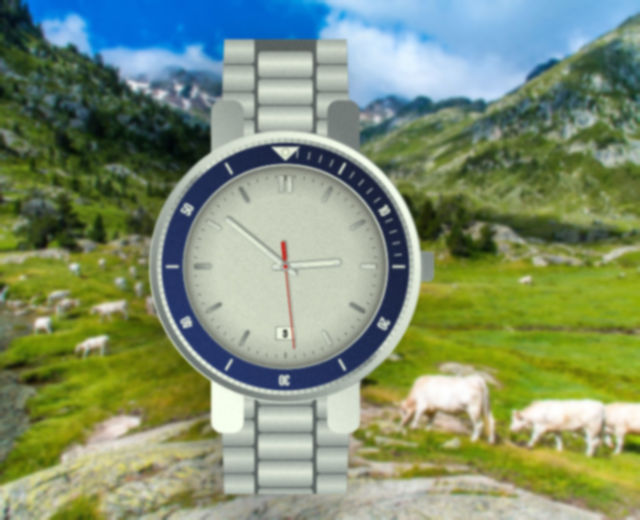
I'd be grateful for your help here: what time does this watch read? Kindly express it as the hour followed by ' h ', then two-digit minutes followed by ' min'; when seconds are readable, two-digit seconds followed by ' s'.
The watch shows 2 h 51 min 29 s
